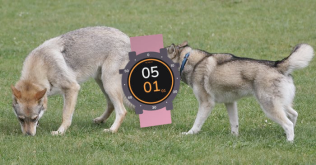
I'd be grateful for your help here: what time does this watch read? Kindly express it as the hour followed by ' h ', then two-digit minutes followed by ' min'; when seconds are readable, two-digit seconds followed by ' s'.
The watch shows 5 h 01 min
